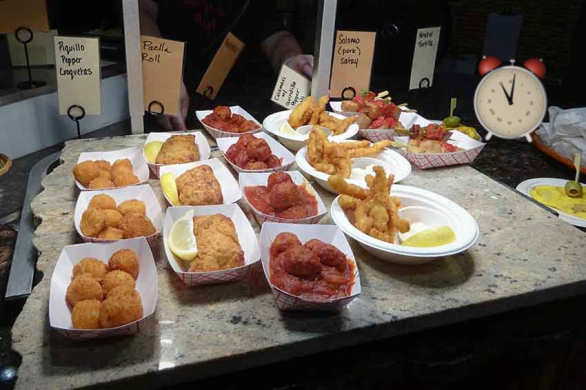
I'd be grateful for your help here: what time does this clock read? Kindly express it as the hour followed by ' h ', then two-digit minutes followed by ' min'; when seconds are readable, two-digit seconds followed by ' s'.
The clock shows 11 h 01 min
